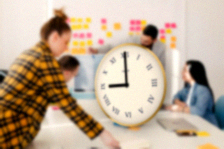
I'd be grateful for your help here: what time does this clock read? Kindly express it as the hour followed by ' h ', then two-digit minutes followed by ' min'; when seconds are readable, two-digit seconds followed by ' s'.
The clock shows 9 h 00 min
